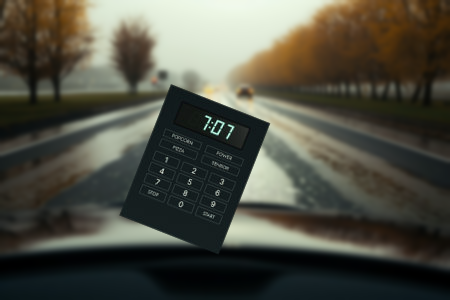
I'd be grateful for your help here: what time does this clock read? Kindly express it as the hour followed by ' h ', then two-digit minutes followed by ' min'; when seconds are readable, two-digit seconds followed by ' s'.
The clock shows 7 h 07 min
